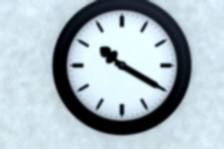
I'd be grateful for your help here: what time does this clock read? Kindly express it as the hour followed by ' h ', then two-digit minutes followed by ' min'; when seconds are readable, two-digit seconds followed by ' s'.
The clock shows 10 h 20 min
